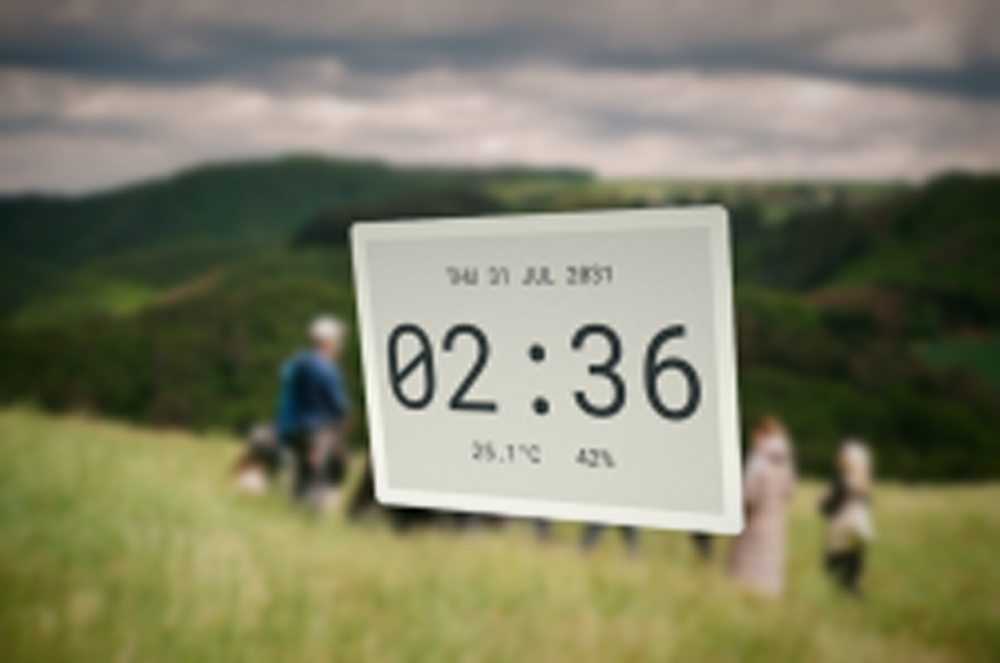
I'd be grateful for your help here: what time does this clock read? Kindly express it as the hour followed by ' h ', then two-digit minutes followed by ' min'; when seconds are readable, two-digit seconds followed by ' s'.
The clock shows 2 h 36 min
